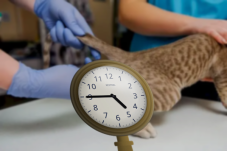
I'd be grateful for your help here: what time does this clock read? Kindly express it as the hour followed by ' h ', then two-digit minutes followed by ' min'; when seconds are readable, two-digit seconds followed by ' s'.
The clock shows 4 h 45 min
